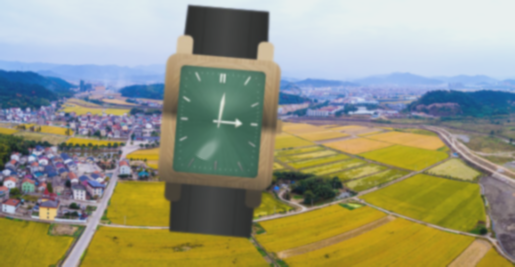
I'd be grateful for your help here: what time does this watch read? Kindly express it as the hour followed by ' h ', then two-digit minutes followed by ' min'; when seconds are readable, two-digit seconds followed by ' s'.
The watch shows 3 h 01 min
